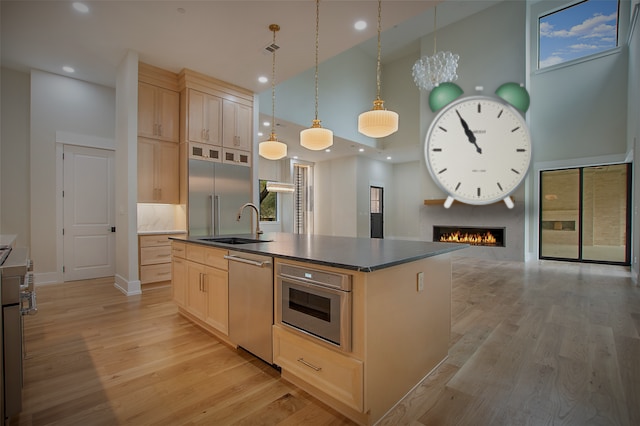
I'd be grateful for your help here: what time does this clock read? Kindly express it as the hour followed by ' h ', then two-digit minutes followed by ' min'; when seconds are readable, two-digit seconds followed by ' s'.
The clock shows 10 h 55 min
